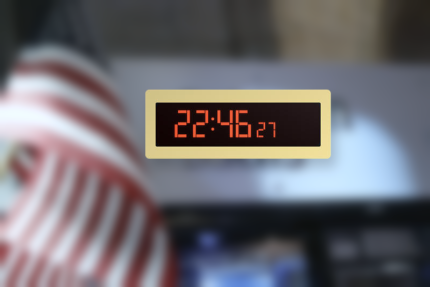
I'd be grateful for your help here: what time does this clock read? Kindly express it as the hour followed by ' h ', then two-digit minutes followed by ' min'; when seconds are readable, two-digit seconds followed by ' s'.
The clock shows 22 h 46 min 27 s
